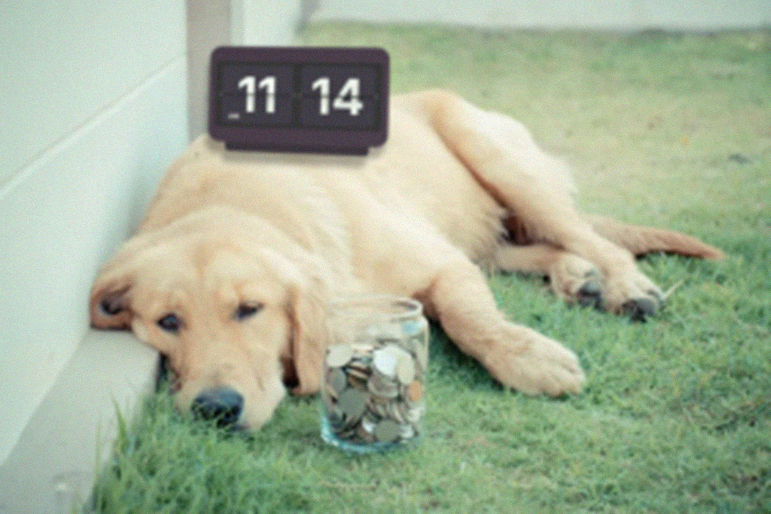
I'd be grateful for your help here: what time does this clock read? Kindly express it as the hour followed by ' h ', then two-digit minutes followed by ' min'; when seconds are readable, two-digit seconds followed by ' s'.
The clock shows 11 h 14 min
